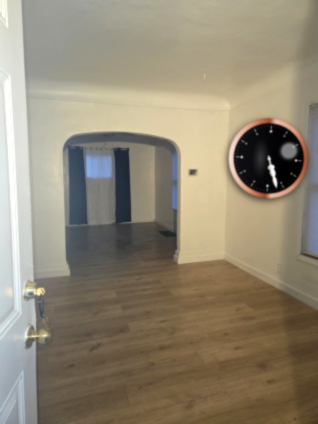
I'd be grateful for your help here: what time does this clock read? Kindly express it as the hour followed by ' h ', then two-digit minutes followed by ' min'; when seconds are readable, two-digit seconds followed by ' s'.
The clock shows 5 h 27 min
